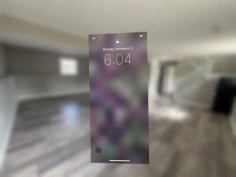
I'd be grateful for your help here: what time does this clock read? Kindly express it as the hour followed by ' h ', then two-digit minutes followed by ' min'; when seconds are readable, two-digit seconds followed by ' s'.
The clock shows 6 h 04 min
